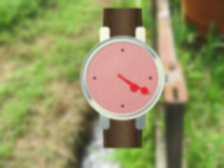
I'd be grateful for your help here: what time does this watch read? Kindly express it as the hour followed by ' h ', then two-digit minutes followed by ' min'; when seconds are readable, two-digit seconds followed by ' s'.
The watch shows 4 h 20 min
